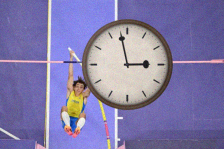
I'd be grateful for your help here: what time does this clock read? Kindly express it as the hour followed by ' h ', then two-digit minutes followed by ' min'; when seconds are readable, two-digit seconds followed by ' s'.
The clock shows 2 h 58 min
